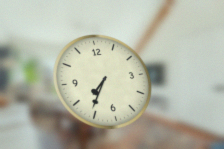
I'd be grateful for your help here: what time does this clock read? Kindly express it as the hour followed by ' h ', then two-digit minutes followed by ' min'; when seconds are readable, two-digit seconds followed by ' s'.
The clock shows 7 h 36 min
